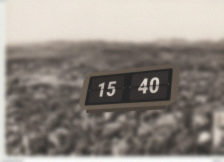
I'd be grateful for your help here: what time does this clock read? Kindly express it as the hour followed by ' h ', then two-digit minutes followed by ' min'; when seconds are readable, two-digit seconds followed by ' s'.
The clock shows 15 h 40 min
